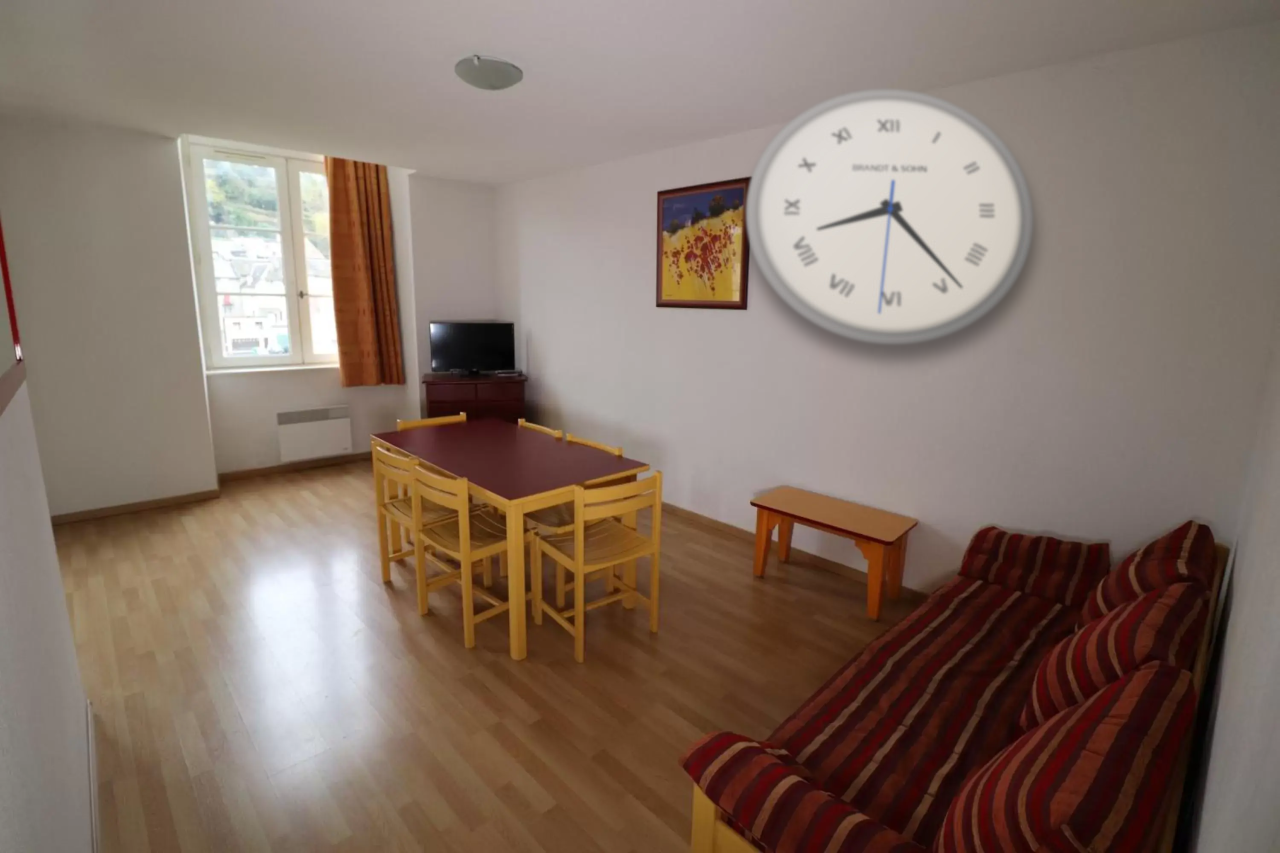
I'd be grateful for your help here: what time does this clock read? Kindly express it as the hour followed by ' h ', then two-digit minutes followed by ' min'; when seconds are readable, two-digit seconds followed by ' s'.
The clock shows 8 h 23 min 31 s
